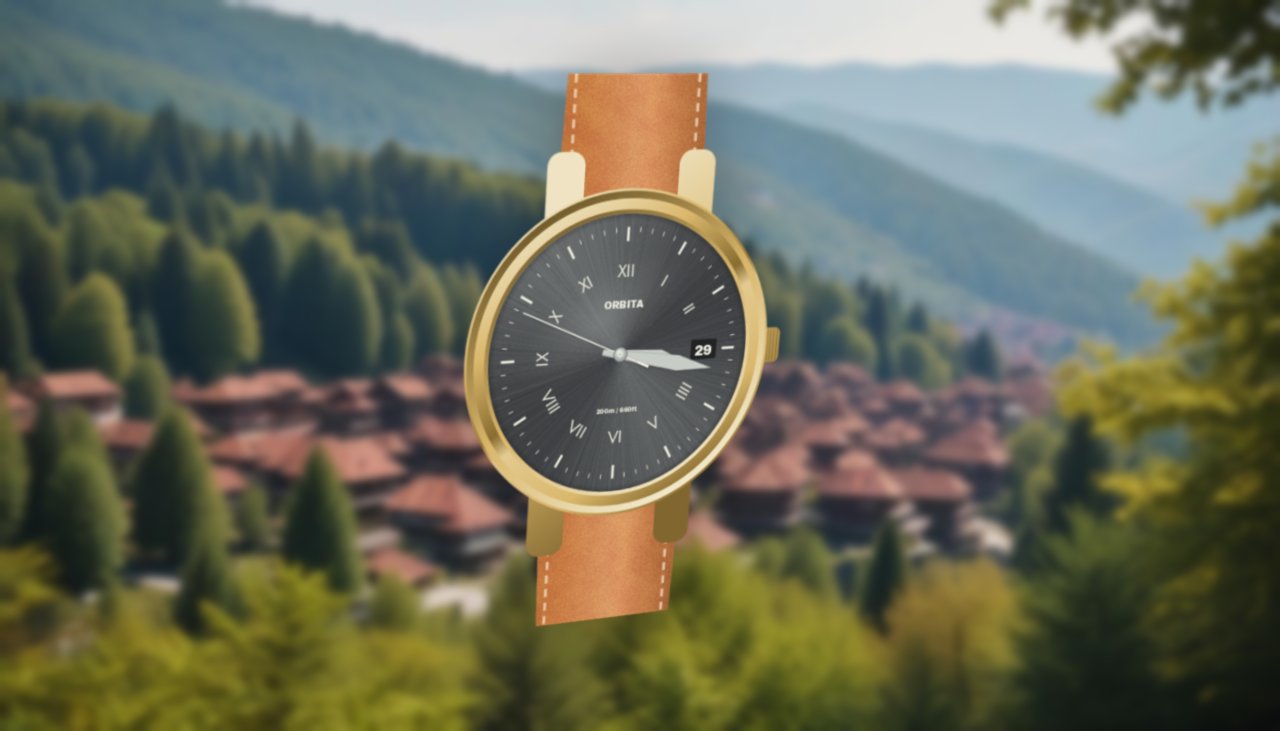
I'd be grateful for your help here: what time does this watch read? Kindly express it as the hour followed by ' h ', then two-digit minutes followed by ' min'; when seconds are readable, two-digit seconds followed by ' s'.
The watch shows 3 h 16 min 49 s
